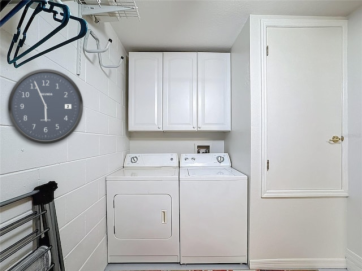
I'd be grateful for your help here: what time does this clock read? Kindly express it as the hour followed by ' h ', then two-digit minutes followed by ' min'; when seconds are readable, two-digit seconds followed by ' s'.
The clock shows 5 h 56 min
